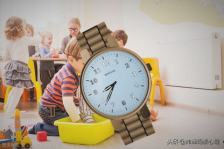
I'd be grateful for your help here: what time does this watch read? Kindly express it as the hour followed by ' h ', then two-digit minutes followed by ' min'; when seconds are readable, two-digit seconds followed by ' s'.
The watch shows 8 h 38 min
